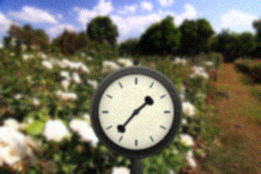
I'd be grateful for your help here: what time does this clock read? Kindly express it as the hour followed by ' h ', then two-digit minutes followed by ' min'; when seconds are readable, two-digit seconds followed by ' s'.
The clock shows 1 h 37 min
